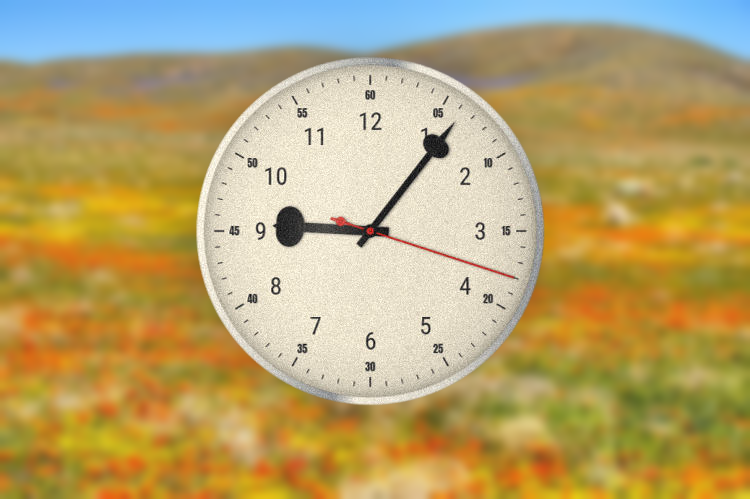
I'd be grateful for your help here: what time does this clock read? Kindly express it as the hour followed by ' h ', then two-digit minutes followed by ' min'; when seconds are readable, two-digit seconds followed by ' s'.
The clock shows 9 h 06 min 18 s
